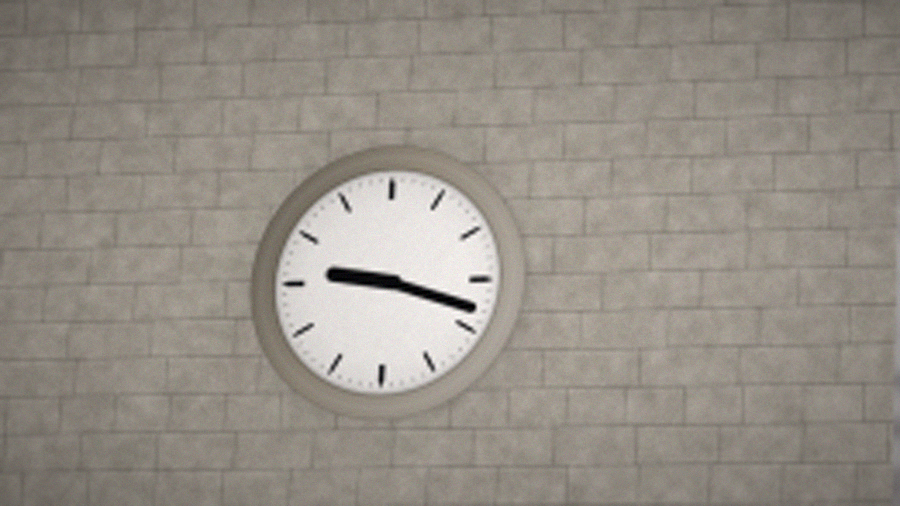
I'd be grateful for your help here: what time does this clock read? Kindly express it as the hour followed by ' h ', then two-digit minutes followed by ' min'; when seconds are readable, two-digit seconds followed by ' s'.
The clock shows 9 h 18 min
